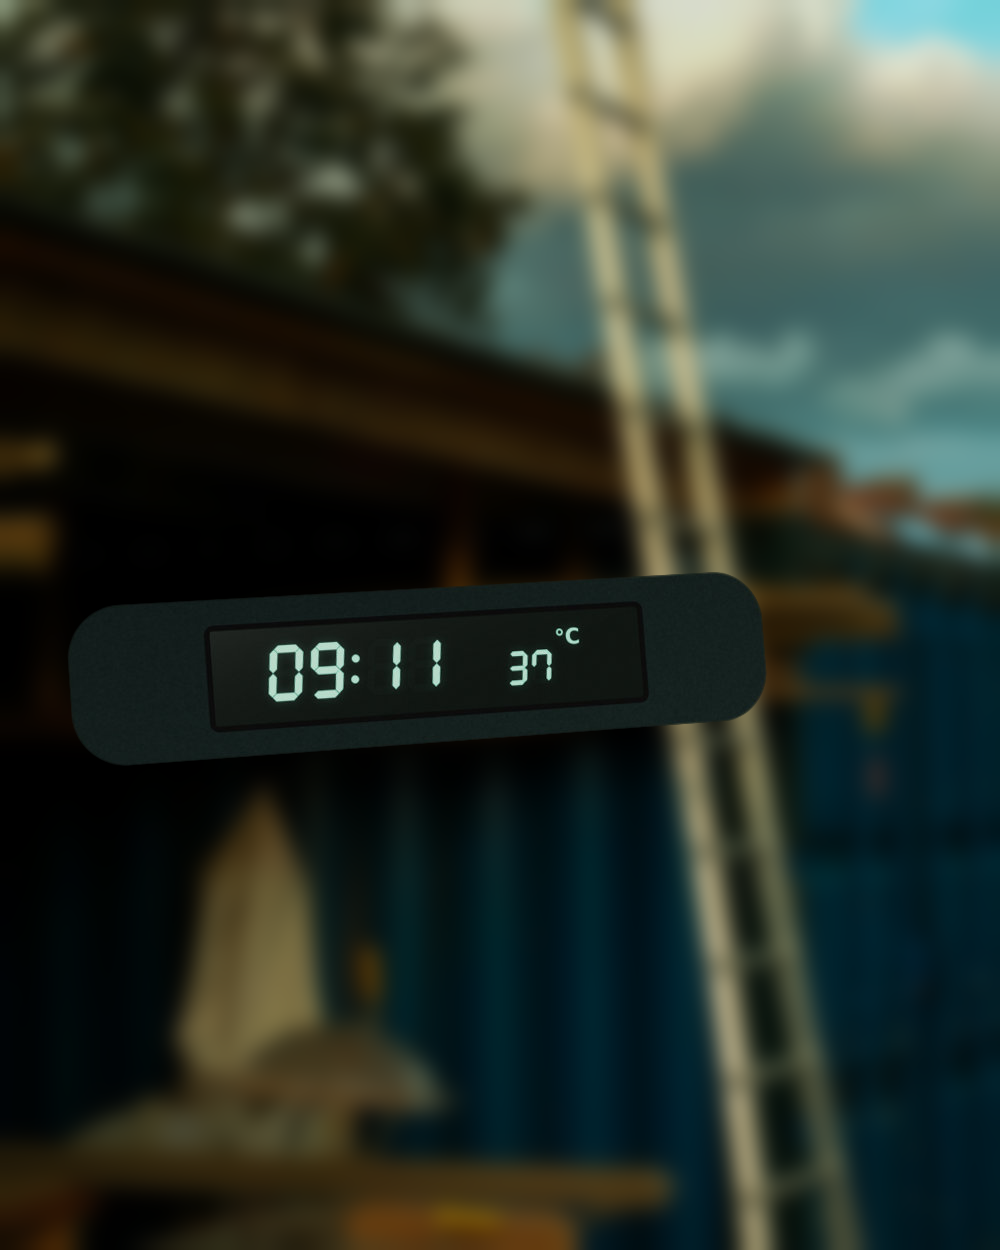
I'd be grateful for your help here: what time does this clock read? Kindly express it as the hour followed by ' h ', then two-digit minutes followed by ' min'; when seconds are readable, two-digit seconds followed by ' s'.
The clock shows 9 h 11 min
